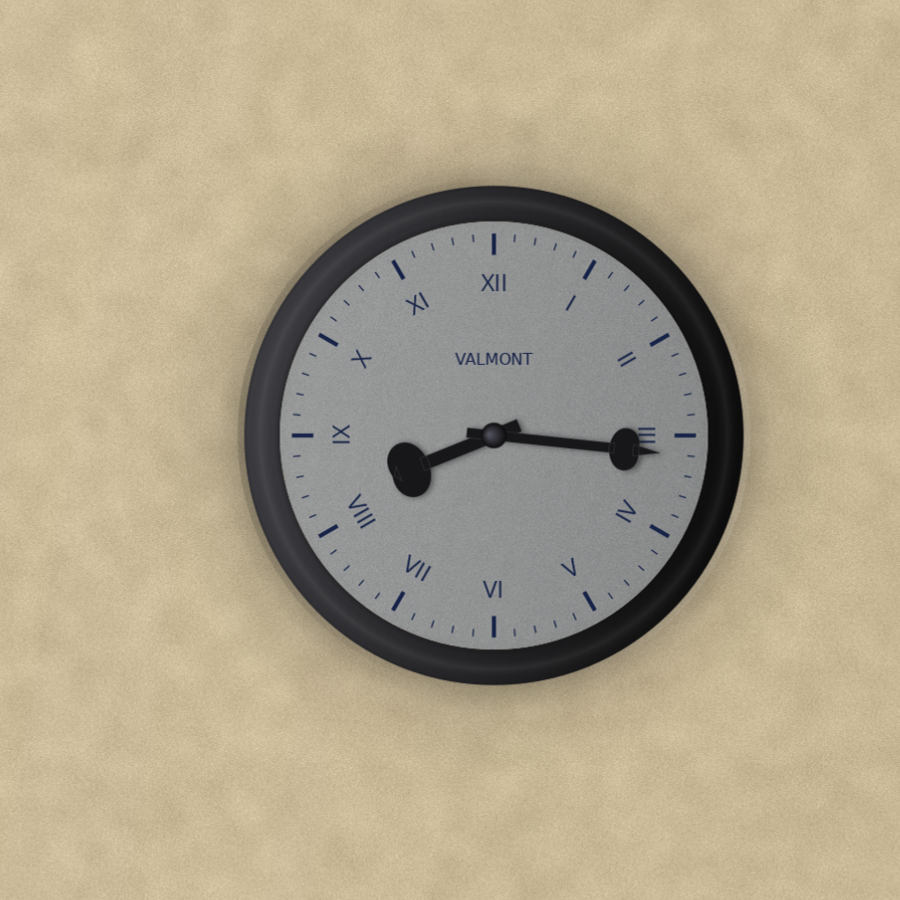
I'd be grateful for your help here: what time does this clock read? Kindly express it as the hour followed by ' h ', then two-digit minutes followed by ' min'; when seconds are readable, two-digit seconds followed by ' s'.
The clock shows 8 h 16 min
